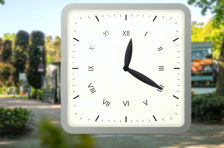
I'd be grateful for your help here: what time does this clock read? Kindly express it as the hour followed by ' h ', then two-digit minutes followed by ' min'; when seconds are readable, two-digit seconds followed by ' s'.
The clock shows 12 h 20 min
